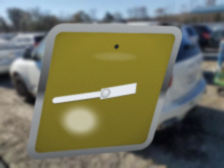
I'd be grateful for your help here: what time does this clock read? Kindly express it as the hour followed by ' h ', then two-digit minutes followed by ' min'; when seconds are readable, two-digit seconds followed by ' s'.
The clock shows 2 h 44 min
